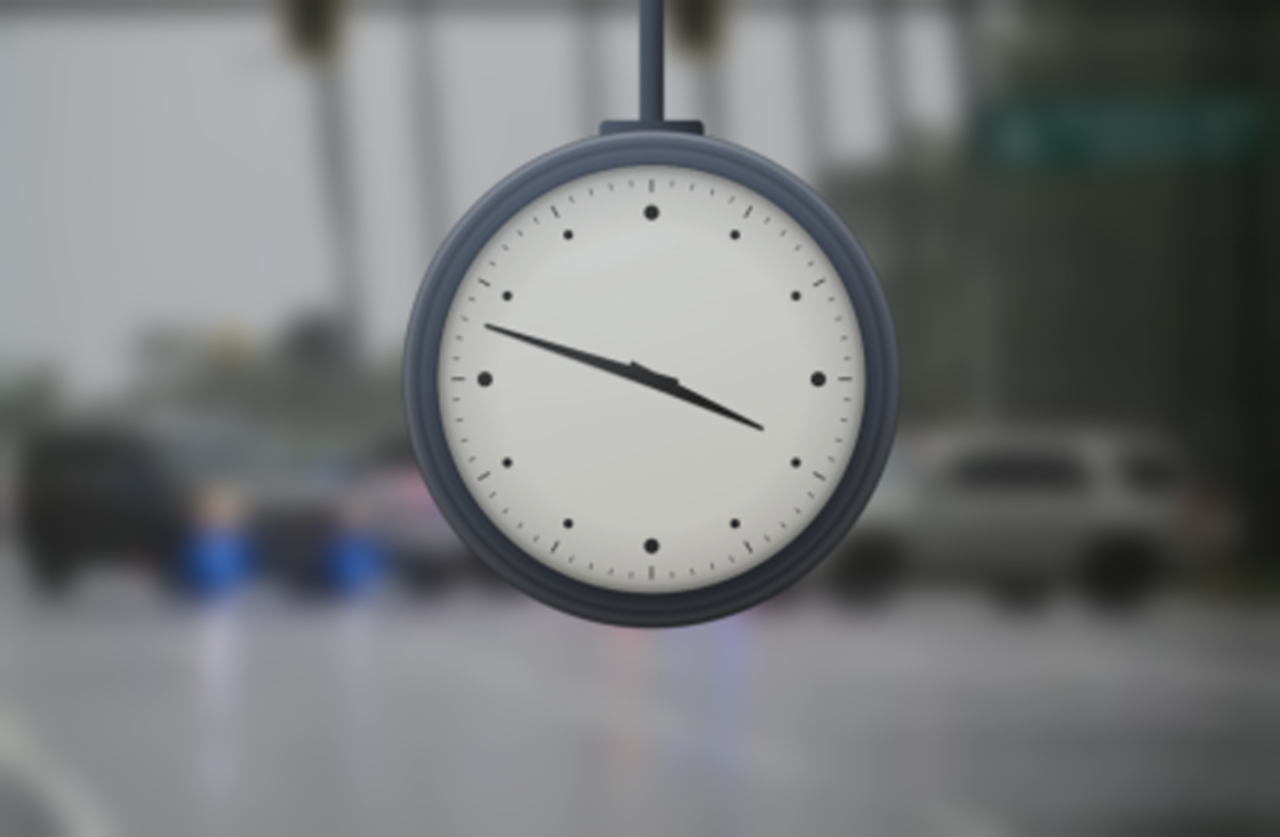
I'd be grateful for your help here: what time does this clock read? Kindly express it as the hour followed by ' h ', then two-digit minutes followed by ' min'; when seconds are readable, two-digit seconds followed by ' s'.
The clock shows 3 h 48 min
